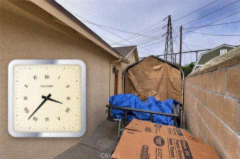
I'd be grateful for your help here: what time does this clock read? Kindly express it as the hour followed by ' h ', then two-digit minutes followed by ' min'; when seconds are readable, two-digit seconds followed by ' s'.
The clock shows 3 h 37 min
